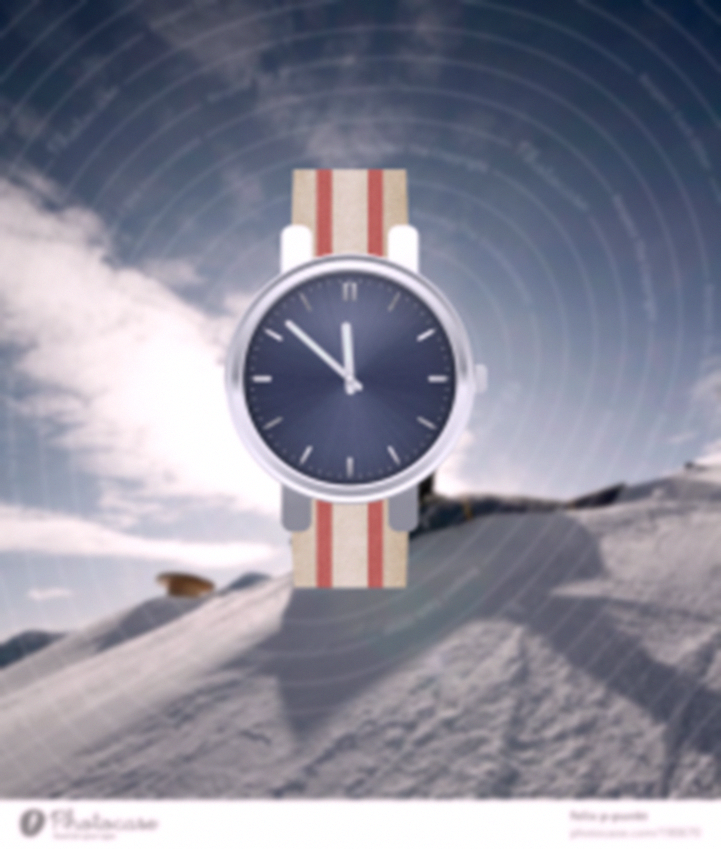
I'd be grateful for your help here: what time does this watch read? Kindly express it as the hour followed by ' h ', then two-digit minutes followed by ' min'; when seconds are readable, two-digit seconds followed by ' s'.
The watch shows 11 h 52 min
